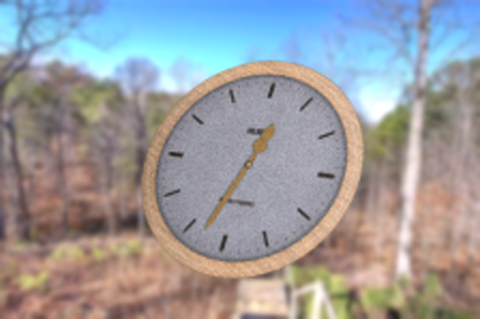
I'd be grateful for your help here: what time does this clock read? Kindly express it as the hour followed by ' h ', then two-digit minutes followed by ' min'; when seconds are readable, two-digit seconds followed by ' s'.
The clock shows 12 h 33 min
